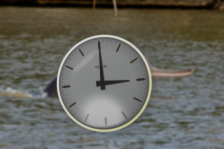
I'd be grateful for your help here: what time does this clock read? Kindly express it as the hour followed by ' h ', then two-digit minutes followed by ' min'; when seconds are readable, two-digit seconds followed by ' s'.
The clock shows 3 h 00 min
